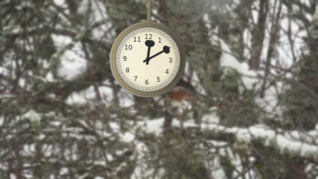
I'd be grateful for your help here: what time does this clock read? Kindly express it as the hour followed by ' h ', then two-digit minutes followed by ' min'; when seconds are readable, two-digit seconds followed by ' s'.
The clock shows 12 h 10 min
